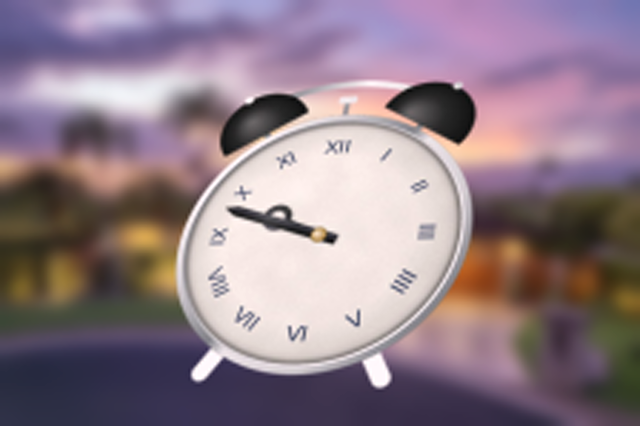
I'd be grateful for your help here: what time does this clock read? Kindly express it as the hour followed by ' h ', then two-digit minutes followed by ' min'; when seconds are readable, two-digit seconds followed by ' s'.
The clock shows 9 h 48 min
